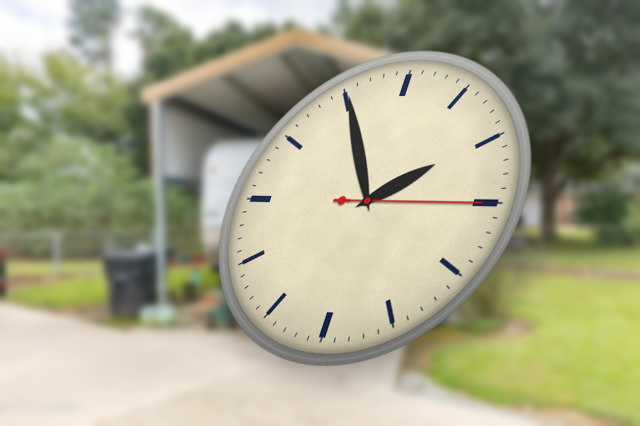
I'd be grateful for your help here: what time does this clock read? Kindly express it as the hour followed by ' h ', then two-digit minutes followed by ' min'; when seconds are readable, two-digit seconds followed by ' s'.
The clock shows 1 h 55 min 15 s
